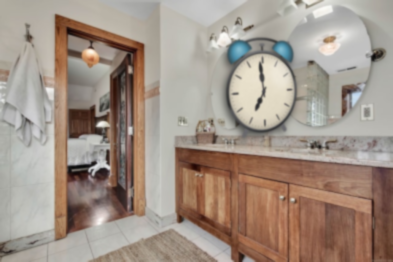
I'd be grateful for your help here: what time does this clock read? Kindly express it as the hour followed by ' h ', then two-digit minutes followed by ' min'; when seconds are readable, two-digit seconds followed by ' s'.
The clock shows 6 h 59 min
